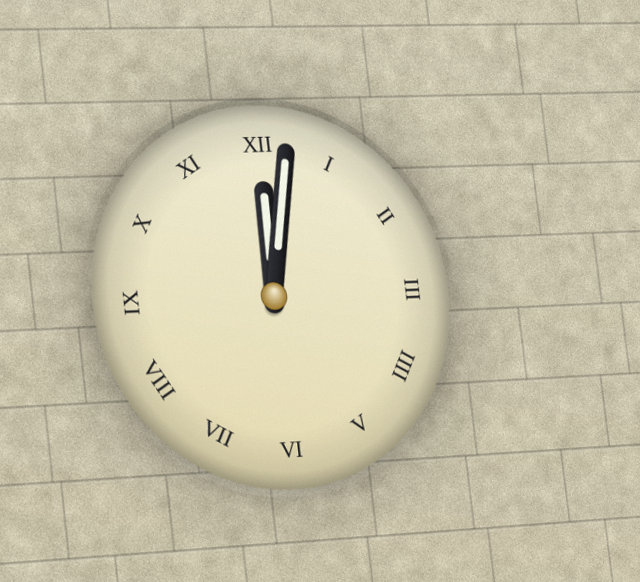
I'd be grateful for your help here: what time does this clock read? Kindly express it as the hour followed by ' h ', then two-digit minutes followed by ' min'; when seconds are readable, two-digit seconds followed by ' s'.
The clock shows 12 h 02 min
